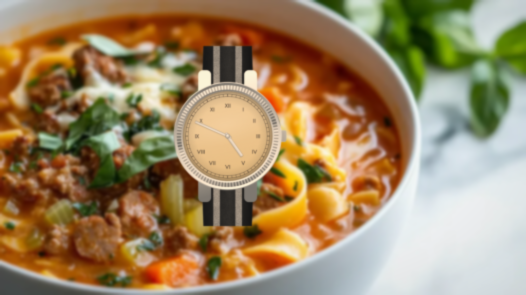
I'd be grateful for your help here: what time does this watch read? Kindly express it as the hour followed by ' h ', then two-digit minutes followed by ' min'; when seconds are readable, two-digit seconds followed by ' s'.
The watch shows 4 h 49 min
